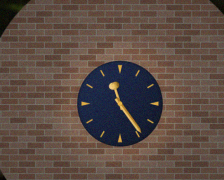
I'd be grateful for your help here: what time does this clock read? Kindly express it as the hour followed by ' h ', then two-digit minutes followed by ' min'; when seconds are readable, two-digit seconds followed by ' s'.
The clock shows 11 h 24 min
